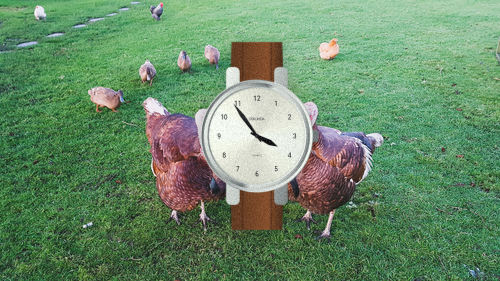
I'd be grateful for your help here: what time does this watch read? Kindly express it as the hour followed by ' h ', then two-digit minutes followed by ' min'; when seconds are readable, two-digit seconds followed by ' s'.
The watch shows 3 h 54 min
